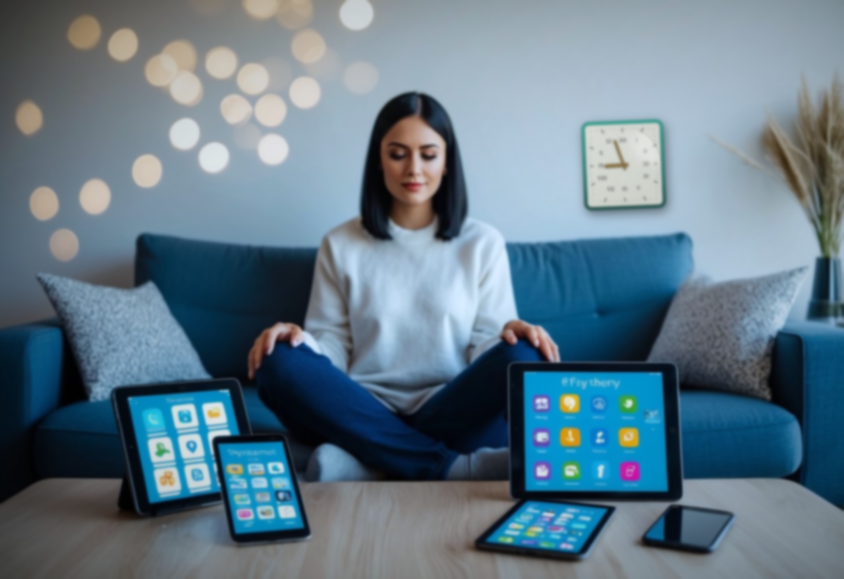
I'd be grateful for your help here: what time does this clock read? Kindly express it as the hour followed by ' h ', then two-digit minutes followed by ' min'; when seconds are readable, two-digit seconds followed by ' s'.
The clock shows 8 h 57 min
